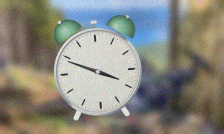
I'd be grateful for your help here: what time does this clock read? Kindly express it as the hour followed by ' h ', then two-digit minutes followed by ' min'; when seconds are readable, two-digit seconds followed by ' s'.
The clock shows 3 h 49 min
